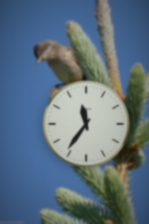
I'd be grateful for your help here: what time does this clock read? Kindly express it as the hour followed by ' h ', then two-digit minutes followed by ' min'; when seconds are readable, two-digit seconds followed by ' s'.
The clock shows 11 h 36 min
